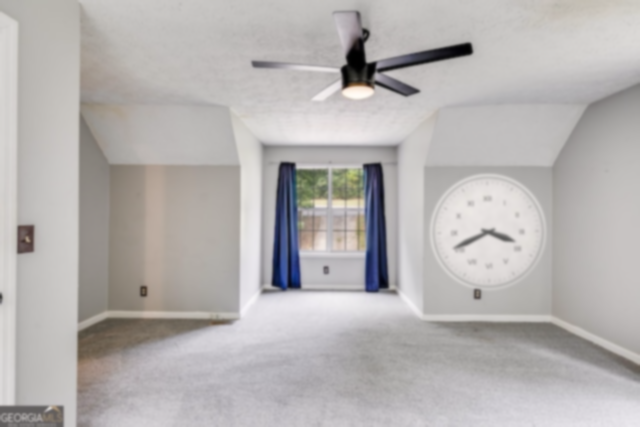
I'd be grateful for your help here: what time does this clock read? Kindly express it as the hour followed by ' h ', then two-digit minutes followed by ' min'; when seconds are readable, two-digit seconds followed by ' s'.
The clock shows 3 h 41 min
